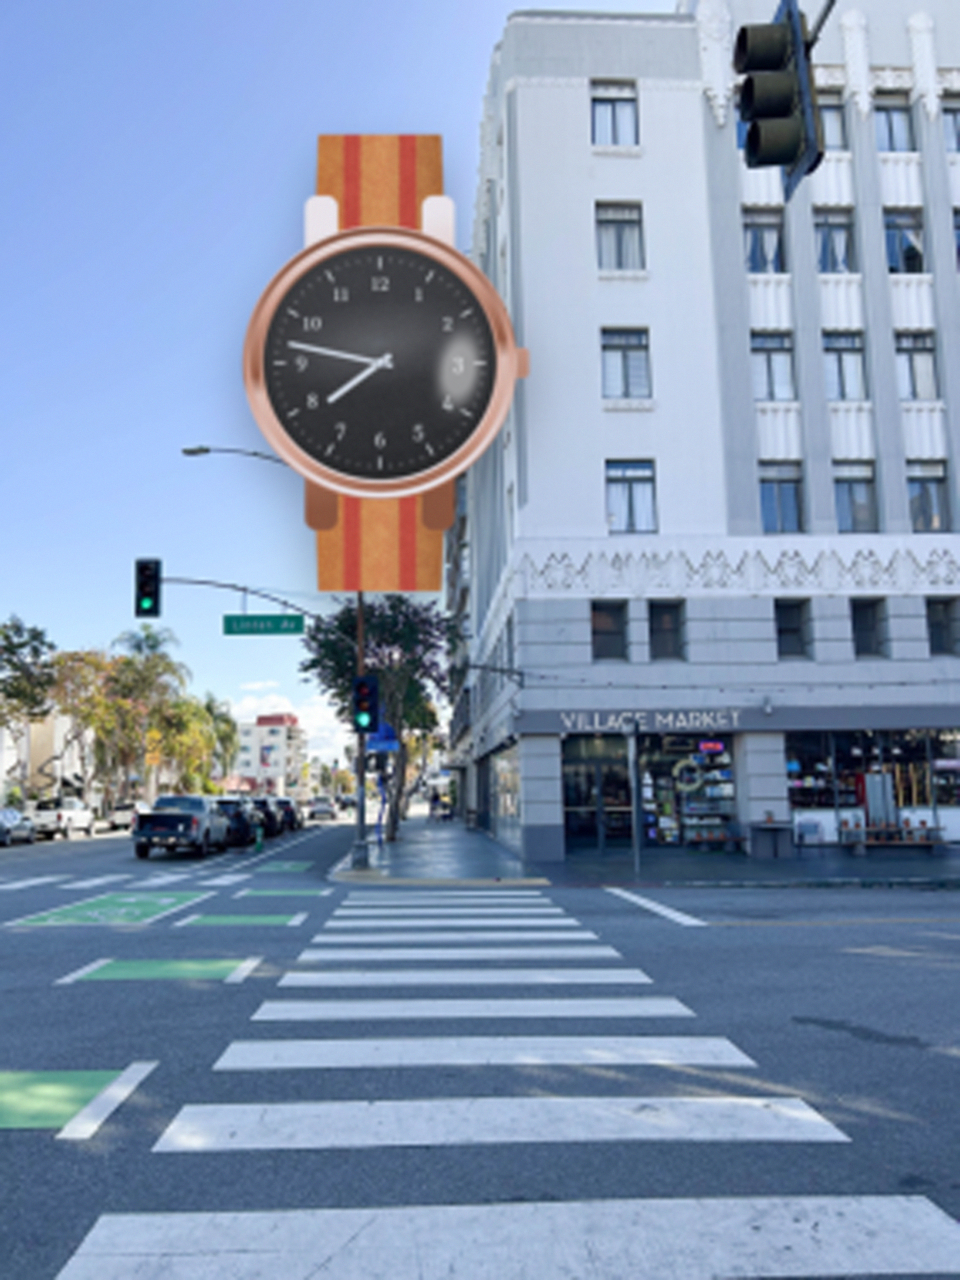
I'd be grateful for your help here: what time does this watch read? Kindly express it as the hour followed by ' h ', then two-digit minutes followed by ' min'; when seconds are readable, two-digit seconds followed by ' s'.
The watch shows 7 h 47 min
